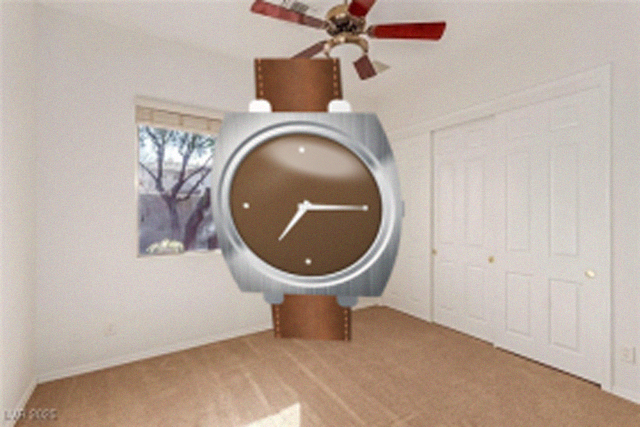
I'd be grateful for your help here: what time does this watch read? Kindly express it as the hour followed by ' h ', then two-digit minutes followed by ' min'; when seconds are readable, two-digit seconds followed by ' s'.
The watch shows 7 h 15 min
